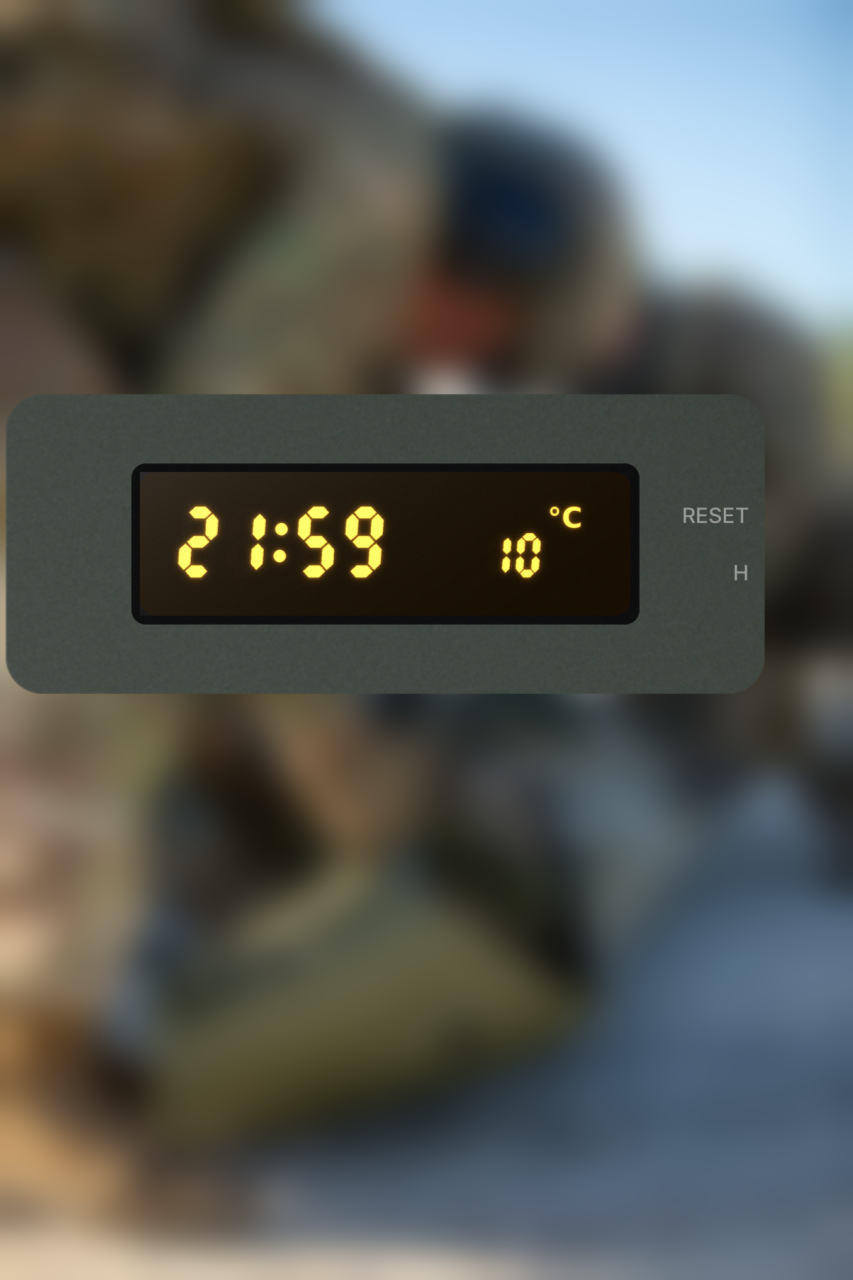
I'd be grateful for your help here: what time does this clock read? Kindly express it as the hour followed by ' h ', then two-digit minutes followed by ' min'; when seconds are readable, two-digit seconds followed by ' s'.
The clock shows 21 h 59 min
